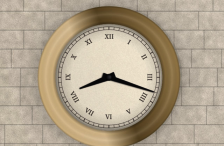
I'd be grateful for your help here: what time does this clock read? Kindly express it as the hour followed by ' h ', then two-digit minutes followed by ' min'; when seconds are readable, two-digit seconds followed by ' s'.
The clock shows 8 h 18 min
